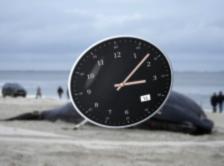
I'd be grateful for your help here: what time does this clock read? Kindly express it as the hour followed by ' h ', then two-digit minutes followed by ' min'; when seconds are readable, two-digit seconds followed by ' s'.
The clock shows 3 h 08 min
